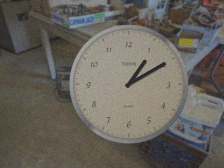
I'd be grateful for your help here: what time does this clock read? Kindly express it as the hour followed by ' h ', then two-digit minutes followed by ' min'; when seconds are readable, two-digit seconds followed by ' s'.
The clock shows 1 h 10 min
